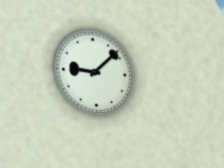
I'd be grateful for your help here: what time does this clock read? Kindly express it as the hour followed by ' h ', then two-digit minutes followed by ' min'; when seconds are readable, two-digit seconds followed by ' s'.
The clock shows 9 h 08 min
